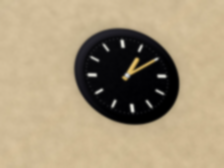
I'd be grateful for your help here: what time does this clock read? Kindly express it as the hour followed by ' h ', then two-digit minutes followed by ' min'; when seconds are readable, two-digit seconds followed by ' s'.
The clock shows 1 h 10 min
